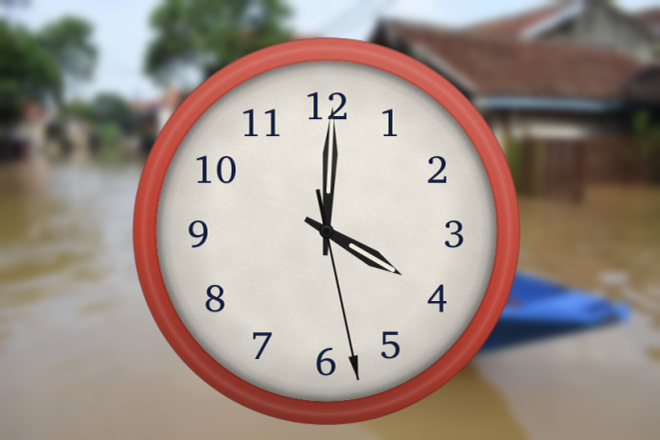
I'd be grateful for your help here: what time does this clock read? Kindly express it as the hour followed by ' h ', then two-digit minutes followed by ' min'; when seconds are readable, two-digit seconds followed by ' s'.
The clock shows 4 h 00 min 28 s
